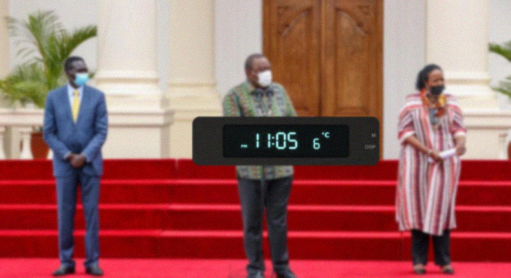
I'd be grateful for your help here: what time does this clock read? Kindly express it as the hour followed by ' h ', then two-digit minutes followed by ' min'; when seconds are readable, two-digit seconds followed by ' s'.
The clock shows 11 h 05 min
